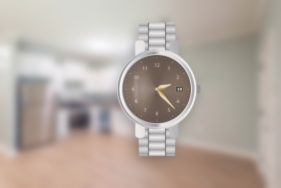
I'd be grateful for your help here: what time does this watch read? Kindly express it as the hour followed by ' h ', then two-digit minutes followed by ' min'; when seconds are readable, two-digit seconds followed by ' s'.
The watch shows 2 h 23 min
